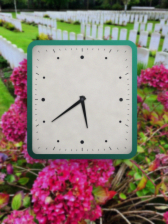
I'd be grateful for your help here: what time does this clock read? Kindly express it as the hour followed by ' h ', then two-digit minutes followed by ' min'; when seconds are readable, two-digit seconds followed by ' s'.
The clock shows 5 h 39 min
